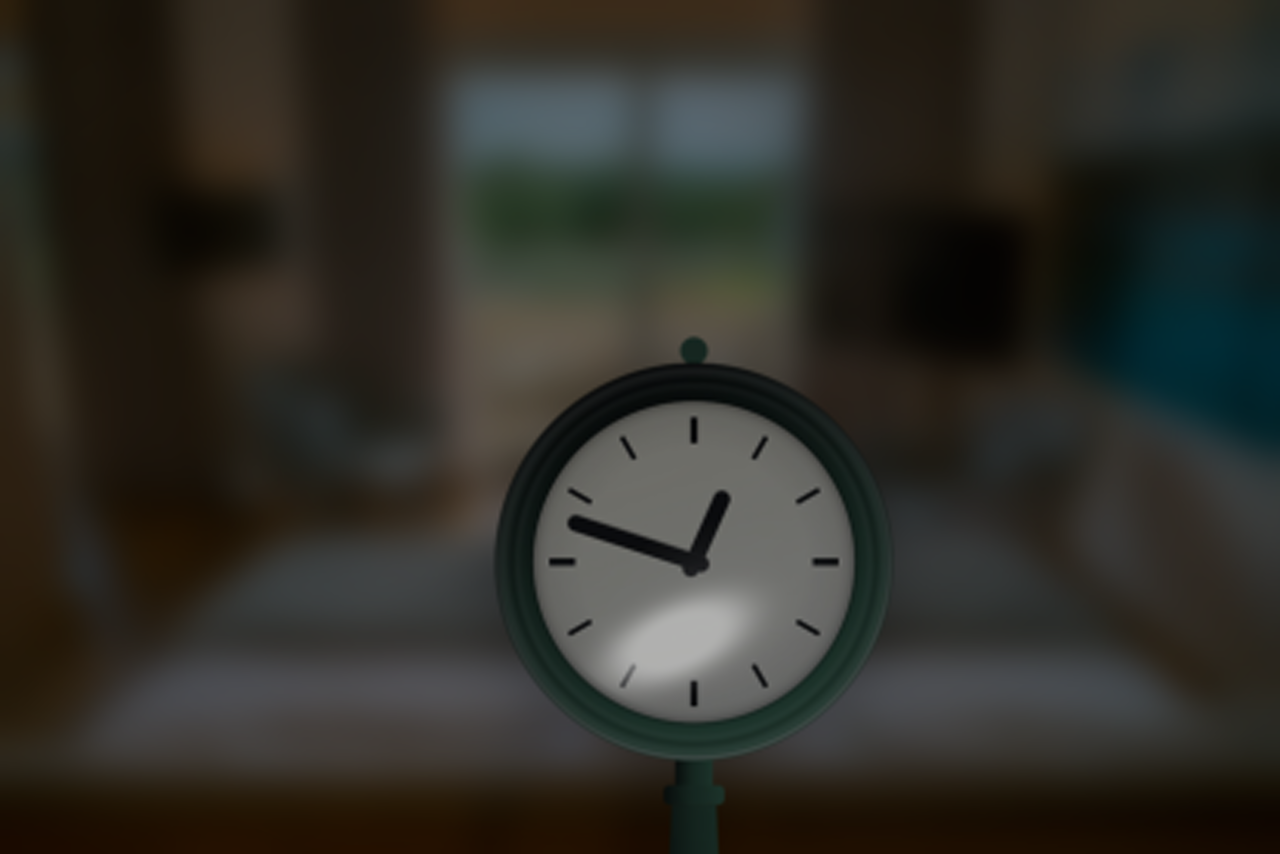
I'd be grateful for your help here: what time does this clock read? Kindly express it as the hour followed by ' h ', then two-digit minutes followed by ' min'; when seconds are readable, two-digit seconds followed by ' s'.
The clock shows 12 h 48 min
